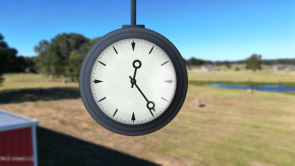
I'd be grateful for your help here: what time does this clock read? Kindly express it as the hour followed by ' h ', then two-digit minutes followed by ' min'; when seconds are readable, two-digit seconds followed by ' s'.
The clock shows 12 h 24 min
